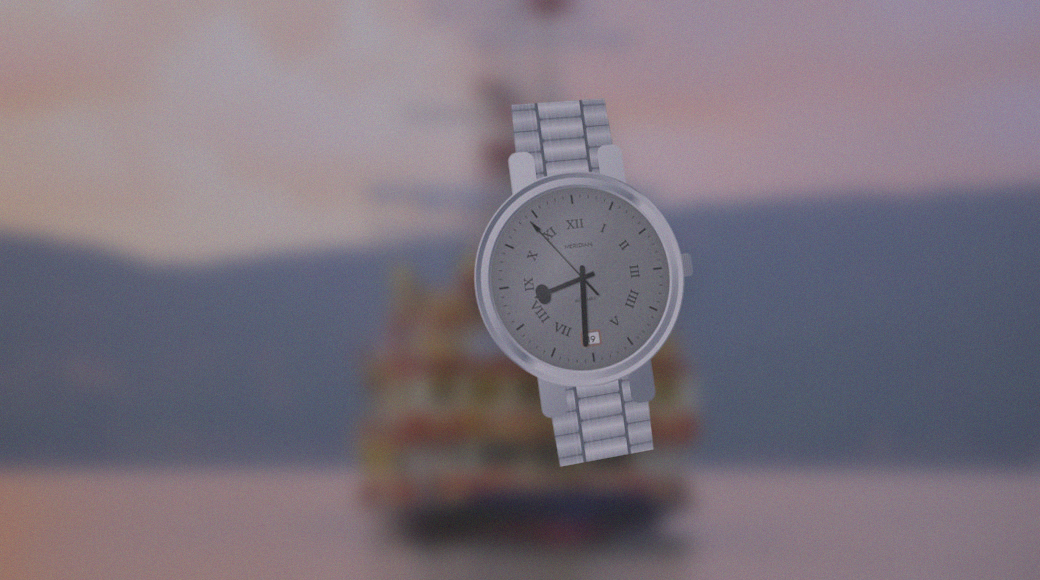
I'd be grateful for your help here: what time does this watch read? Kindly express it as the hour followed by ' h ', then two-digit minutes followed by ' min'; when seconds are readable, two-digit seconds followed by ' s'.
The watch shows 8 h 30 min 54 s
